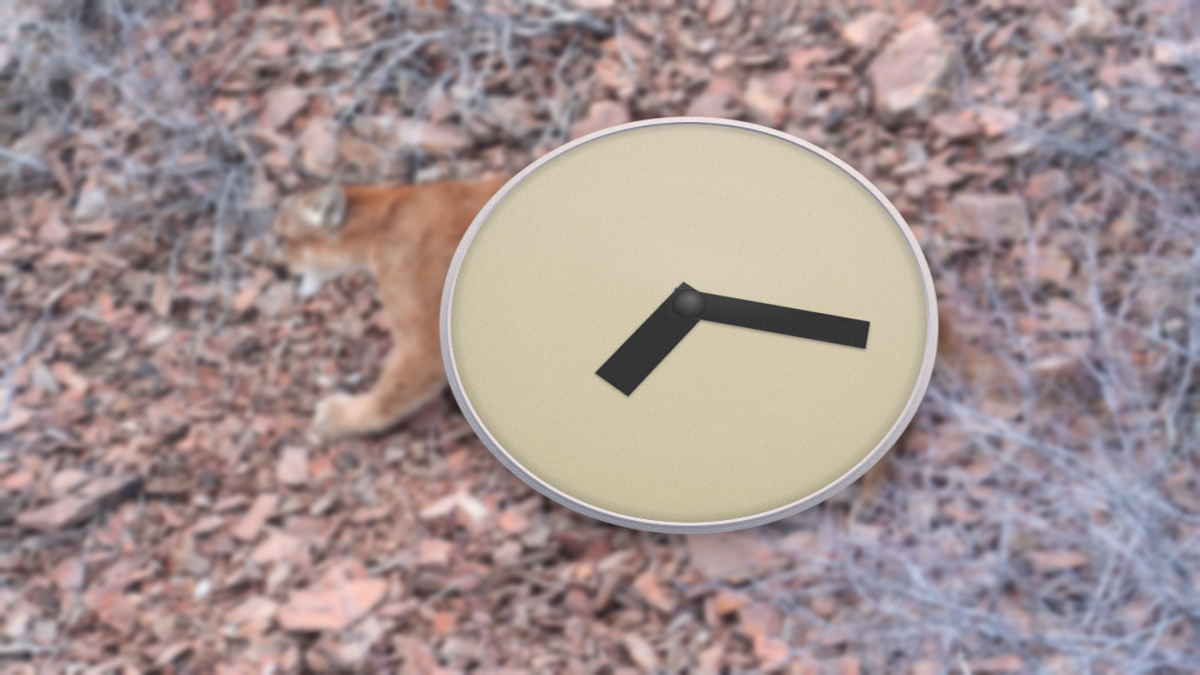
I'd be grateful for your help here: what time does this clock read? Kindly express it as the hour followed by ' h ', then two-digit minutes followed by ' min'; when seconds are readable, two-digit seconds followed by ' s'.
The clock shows 7 h 17 min
